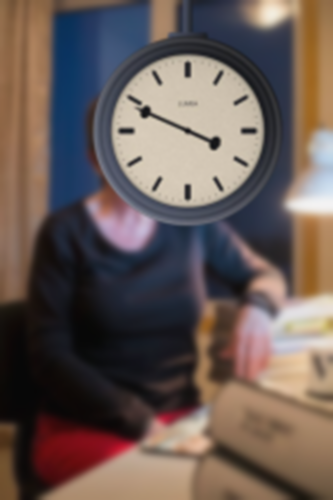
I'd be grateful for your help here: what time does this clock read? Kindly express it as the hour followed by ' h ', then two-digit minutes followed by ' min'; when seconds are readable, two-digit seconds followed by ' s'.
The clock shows 3 h 49 min
